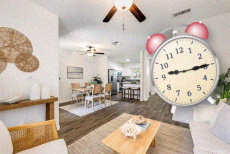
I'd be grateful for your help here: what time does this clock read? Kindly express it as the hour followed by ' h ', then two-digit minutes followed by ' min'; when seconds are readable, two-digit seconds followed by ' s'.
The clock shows 9 h 15 min
